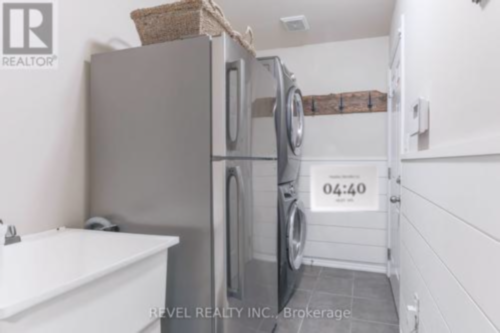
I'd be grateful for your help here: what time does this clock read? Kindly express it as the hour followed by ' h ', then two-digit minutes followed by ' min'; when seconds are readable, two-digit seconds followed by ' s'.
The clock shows 4 h 40 min
